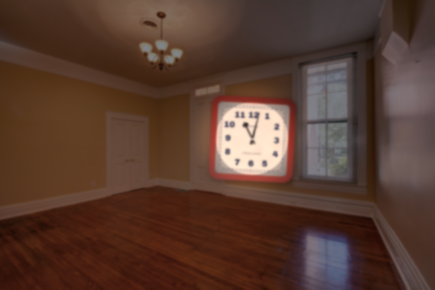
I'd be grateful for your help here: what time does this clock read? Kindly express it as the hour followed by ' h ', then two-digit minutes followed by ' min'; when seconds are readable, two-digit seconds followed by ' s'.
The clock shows 11 h 02 min
